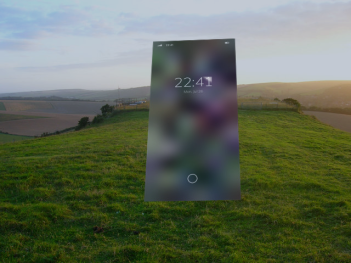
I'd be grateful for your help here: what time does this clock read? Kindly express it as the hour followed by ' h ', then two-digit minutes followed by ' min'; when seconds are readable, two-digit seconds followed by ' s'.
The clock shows 22 h 41 min
